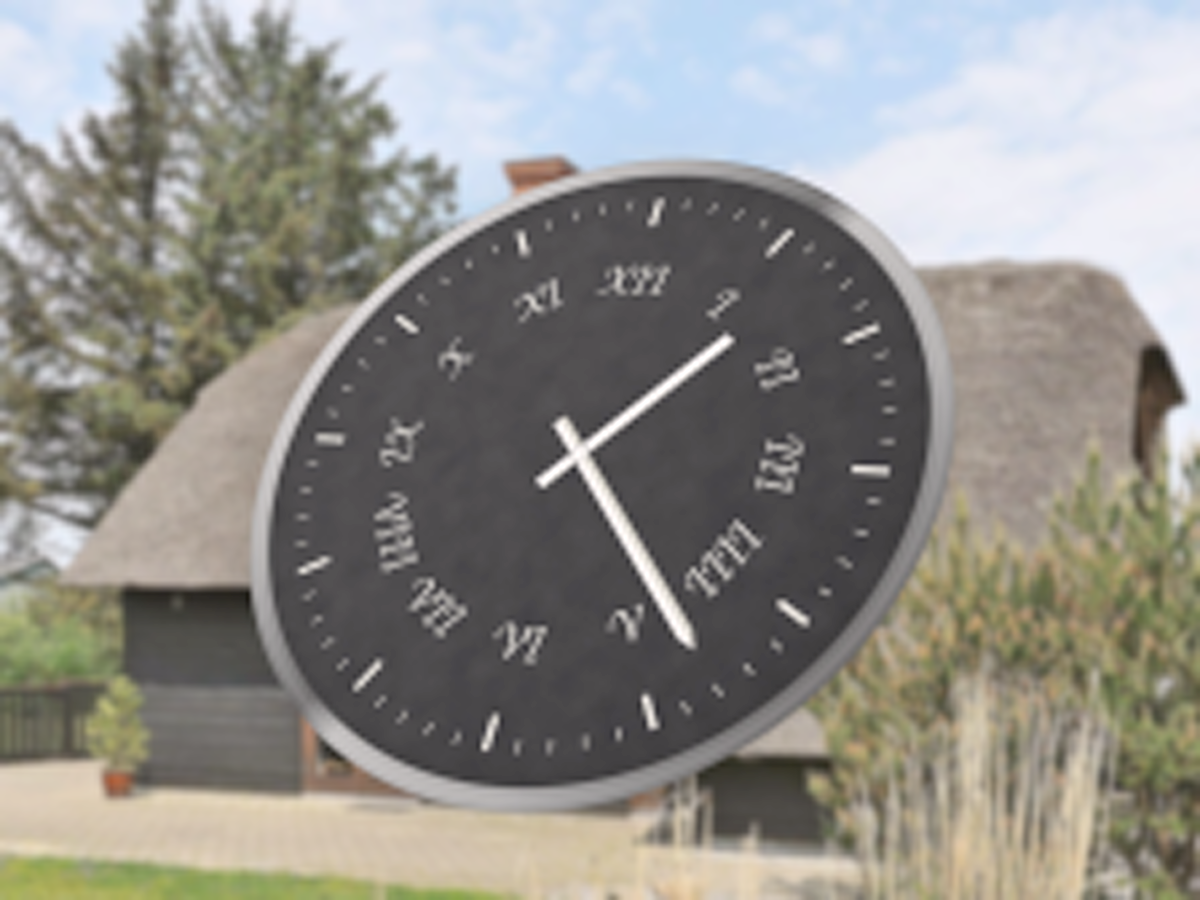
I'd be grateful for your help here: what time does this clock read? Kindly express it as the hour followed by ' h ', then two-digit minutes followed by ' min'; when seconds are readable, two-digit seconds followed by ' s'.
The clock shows 1 h 23 min
